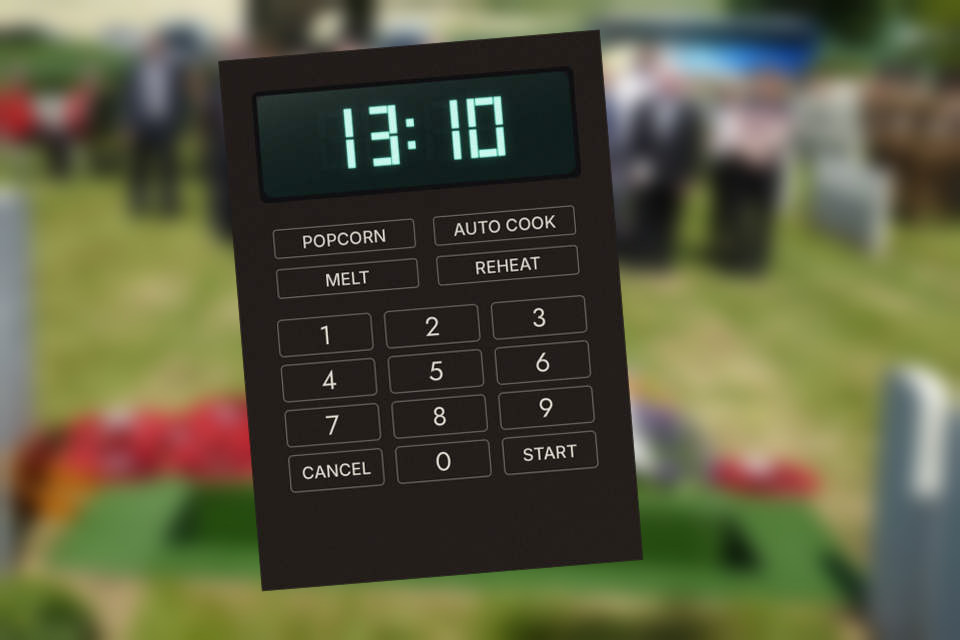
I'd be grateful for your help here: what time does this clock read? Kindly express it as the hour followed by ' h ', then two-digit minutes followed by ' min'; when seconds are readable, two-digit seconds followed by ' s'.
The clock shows 13 h 10 min
